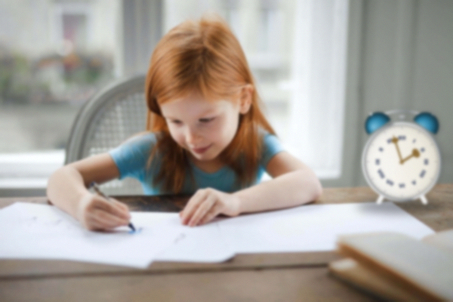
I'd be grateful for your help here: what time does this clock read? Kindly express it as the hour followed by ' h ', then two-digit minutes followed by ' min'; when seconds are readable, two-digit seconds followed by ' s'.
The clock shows 1 h 57 min
